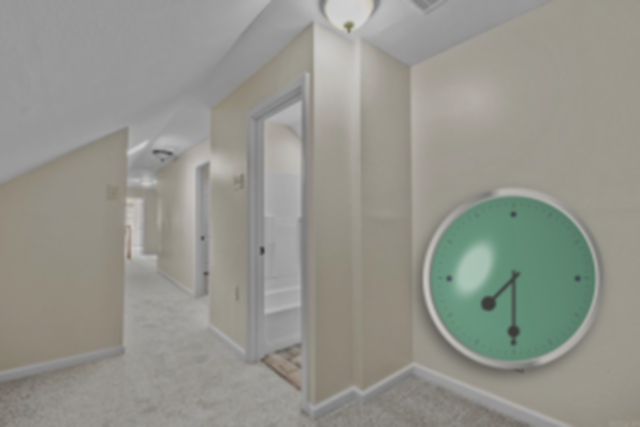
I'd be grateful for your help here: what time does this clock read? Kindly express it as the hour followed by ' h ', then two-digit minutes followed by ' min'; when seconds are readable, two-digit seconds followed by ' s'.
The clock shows 7 h 30 min
